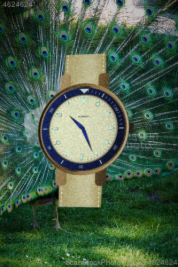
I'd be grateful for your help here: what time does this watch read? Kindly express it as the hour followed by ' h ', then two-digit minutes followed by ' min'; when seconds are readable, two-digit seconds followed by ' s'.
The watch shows 10 h 26 min
